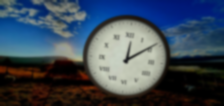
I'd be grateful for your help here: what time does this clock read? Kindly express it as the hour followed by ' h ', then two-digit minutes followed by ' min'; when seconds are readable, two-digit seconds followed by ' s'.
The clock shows 12 h 09 min
